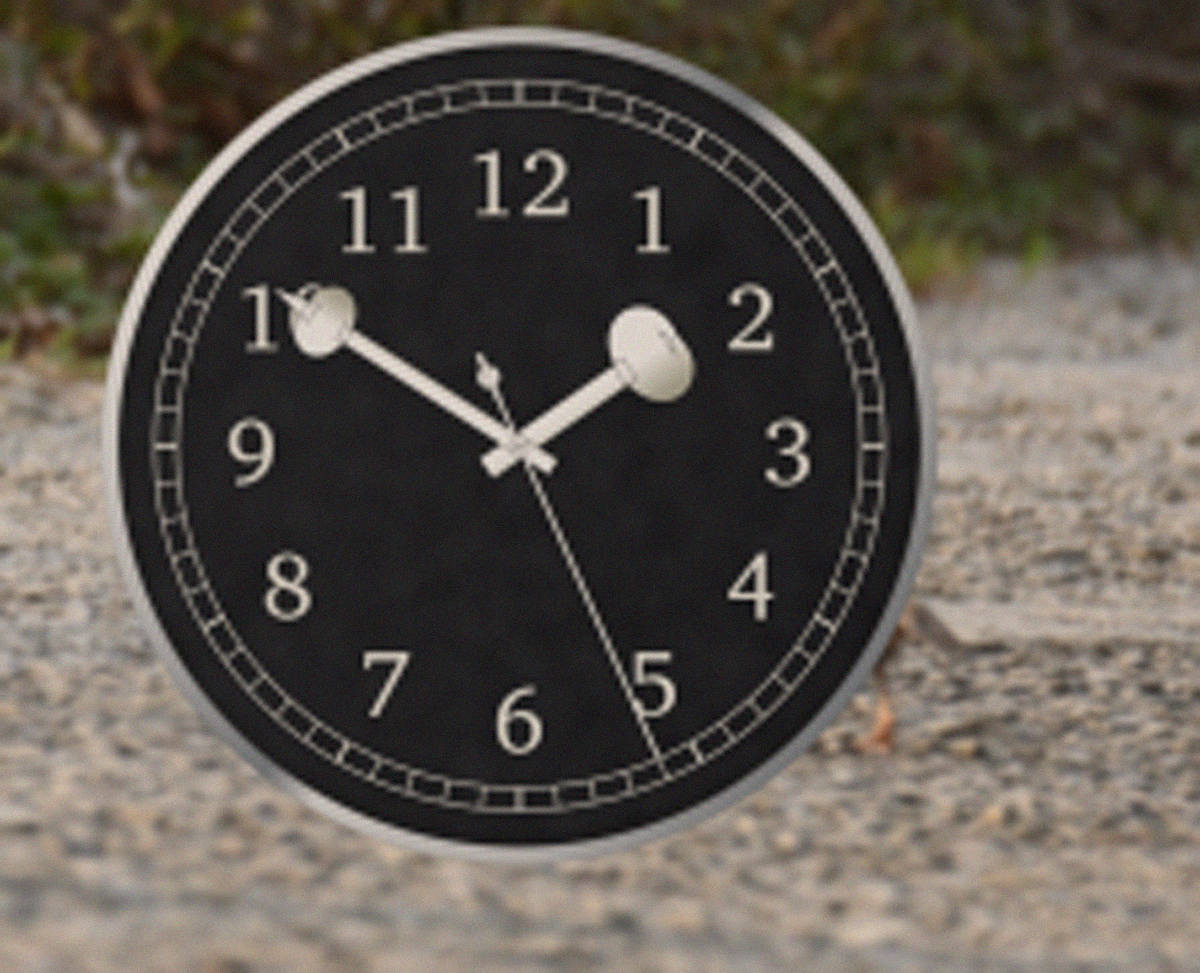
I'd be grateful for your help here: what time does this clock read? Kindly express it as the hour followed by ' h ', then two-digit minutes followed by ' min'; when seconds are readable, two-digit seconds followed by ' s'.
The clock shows 1 h 50 min 26 s
